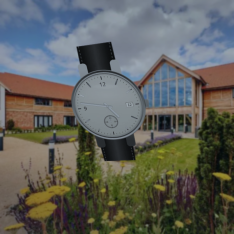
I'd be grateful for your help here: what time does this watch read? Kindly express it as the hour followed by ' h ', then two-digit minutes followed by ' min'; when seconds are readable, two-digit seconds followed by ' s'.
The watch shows 4 h 47 min
